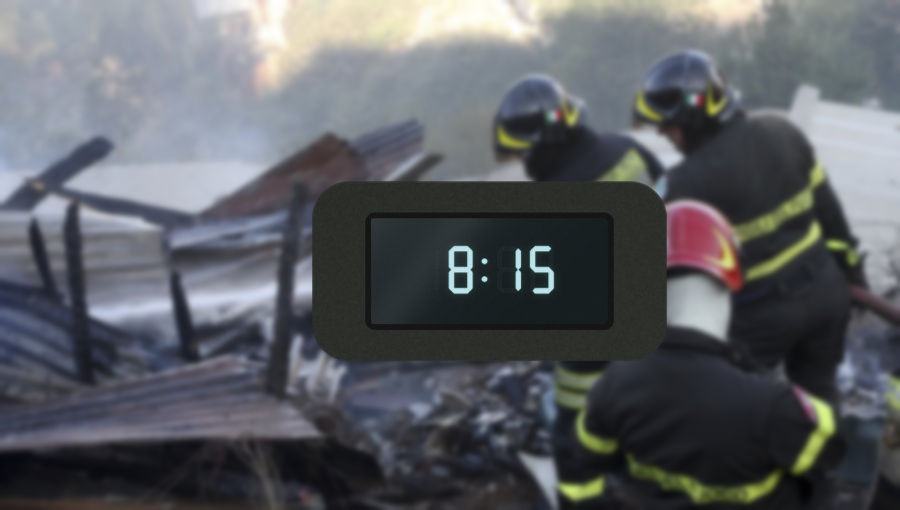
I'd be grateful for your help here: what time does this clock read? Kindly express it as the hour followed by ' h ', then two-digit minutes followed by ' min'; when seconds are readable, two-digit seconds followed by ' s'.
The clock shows 8 h 15 min
